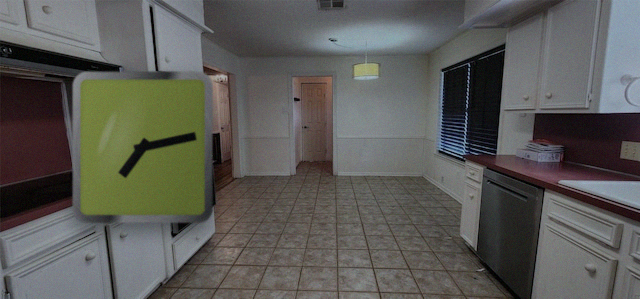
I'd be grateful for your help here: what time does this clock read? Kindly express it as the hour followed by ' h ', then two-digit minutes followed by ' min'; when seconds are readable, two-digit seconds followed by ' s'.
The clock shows 7 h 13 min
